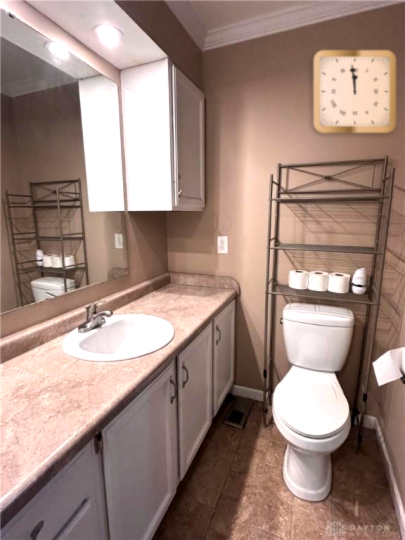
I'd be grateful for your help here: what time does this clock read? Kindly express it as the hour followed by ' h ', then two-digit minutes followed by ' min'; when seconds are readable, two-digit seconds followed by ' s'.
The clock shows 11 h 59 min
